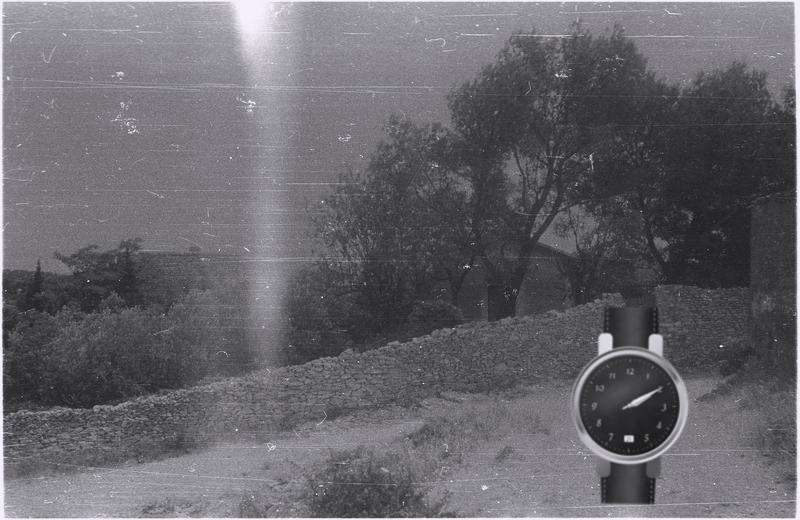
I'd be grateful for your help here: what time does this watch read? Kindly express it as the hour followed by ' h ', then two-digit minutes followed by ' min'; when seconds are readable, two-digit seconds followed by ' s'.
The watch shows 2 h 10 min
